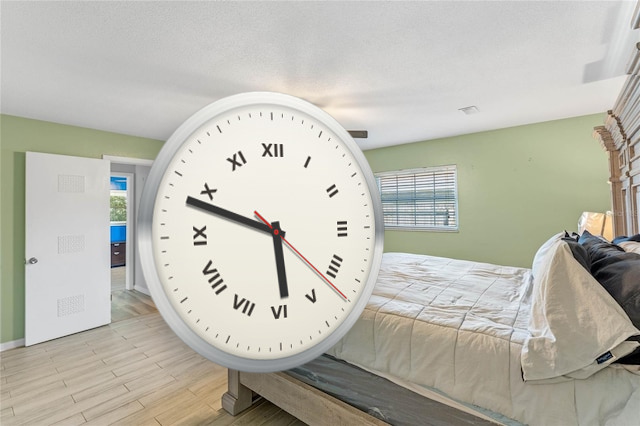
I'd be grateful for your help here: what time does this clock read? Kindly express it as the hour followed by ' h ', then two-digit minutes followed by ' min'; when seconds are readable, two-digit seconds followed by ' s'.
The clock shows 5 h 48 min 22 s
